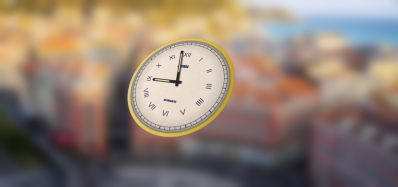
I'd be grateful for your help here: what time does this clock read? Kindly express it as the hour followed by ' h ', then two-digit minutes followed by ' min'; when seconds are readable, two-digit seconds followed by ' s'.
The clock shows 8 h 58 min
